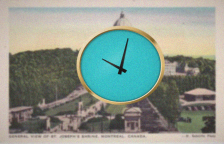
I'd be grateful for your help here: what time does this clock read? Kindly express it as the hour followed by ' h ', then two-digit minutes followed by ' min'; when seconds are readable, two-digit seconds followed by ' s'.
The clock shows 10 h 02 min
